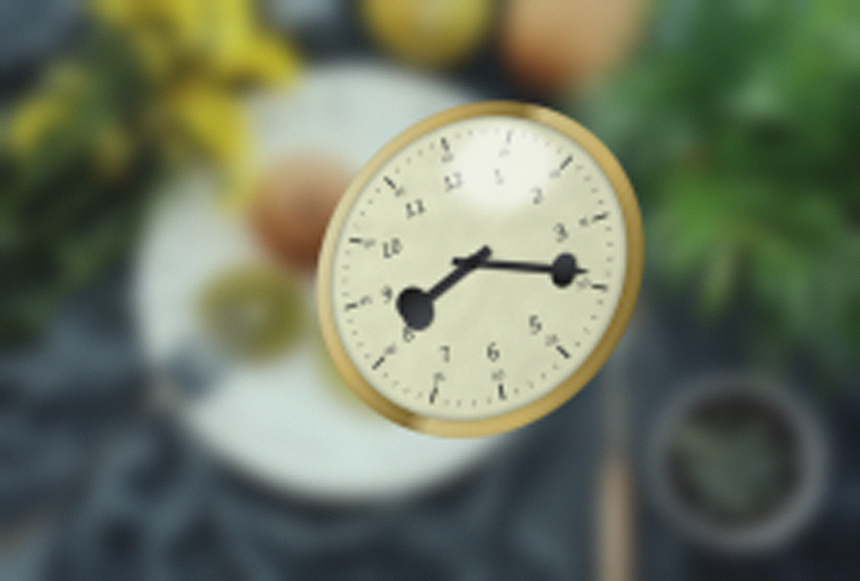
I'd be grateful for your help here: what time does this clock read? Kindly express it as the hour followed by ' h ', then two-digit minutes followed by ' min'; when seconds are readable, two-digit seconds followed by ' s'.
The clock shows 8 h 19 min
